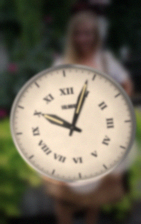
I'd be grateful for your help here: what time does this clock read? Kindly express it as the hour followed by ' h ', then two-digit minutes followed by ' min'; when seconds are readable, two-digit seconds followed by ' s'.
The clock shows 10 h 04 min
